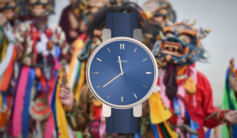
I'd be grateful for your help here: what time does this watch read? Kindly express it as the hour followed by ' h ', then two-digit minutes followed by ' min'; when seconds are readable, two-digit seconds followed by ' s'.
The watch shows 11 h 39 min
